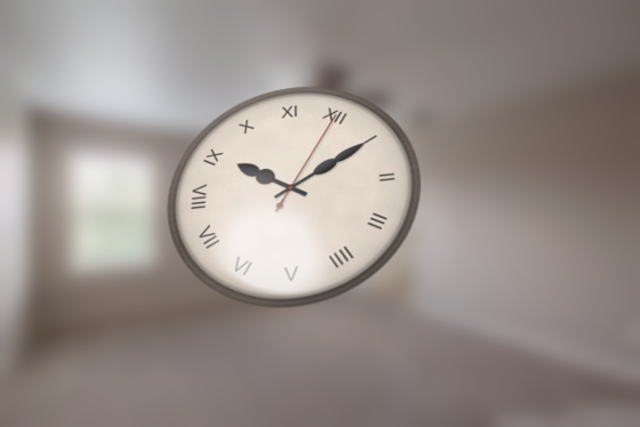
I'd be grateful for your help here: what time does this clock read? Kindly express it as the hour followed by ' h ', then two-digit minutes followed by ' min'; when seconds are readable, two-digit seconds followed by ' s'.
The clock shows 9 h 05 min 00 s
